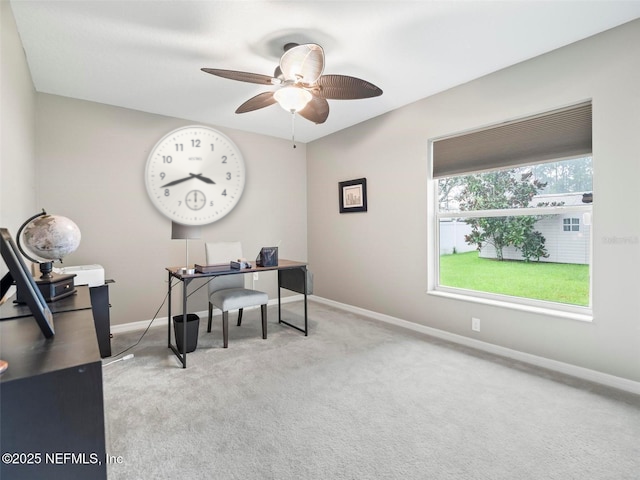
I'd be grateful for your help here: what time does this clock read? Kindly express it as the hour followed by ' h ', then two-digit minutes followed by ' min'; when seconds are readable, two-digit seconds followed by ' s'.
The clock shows 3 h 42 min
